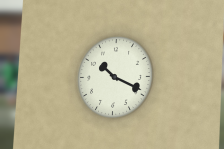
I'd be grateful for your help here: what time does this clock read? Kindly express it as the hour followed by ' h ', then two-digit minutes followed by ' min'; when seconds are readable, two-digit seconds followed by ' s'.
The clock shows 10 h 19 min
